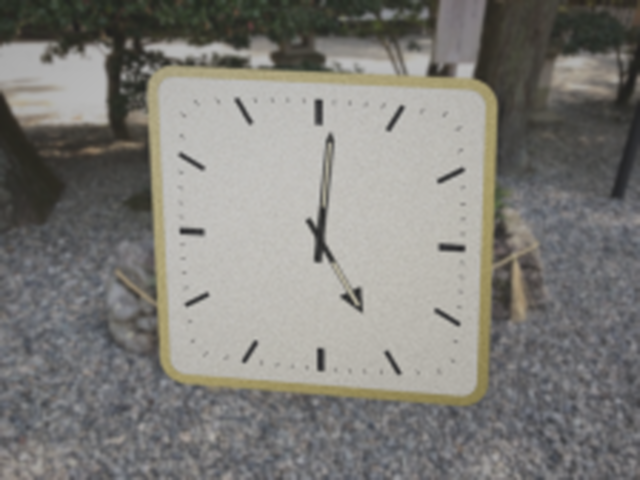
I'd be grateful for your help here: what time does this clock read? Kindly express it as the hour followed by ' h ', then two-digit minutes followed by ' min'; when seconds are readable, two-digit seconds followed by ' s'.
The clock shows 5 h 01 min
